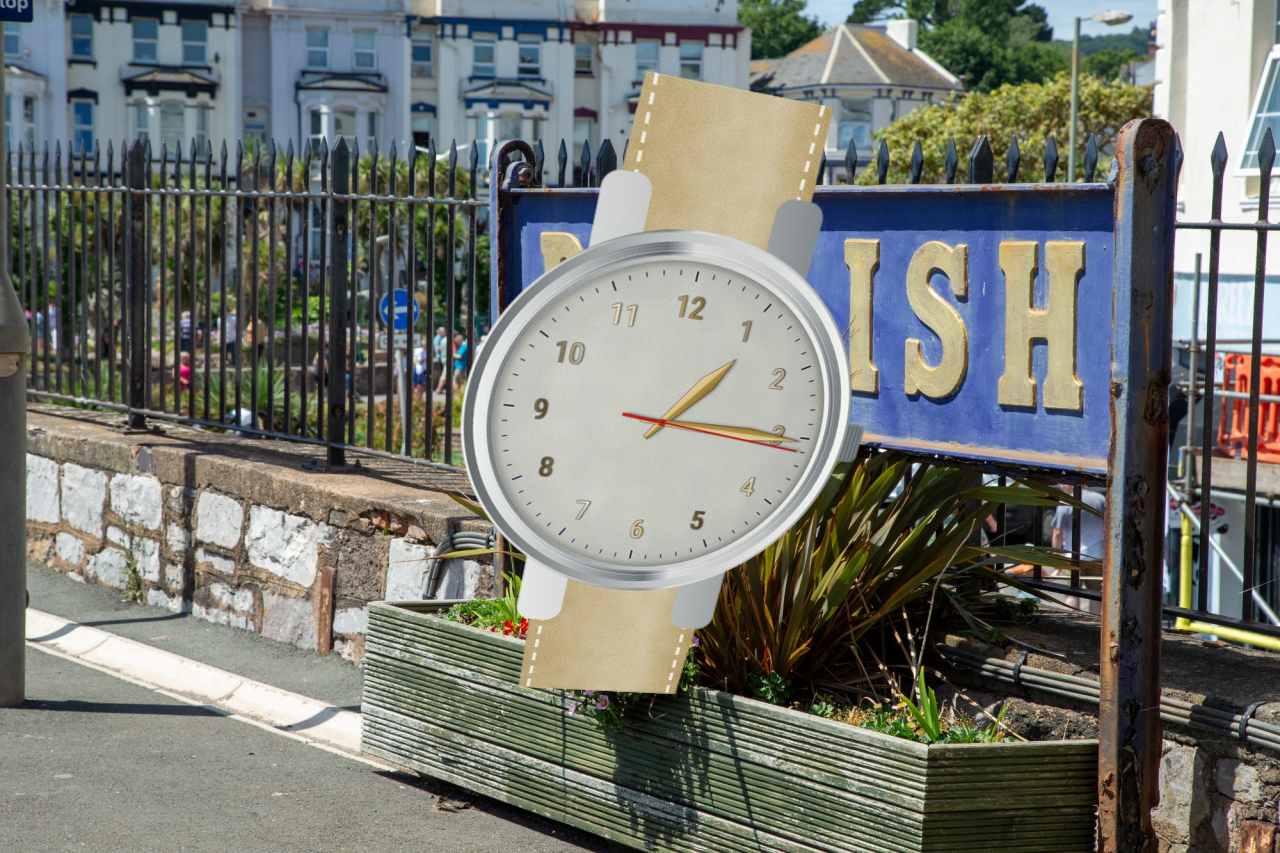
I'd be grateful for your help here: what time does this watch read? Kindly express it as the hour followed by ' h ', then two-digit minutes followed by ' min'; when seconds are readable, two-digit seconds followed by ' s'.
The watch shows 1 h 15 min 16 s
